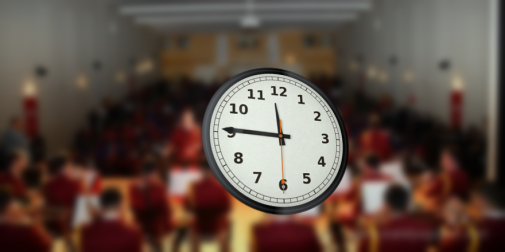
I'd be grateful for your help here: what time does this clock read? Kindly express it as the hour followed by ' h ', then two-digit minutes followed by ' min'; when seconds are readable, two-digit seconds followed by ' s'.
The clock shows 11 h 45 min 30 s
